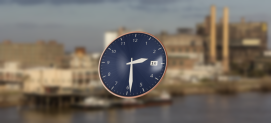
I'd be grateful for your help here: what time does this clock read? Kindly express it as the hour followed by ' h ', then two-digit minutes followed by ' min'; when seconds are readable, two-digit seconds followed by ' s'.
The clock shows 2 h 29 min
